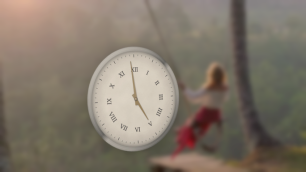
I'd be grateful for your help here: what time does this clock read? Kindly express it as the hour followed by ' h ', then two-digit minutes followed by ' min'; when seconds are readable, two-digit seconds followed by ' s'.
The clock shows 4 h 59 min
